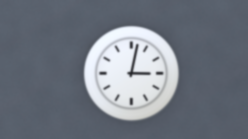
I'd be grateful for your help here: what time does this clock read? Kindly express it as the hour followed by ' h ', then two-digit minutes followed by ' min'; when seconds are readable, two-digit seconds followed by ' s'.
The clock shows 3 h 02 min
